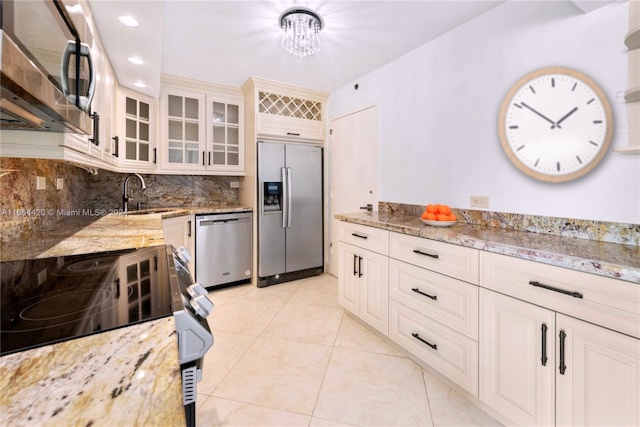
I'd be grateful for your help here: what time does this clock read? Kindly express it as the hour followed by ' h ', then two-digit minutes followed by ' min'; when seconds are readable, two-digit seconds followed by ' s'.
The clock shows 1 h 51 min
